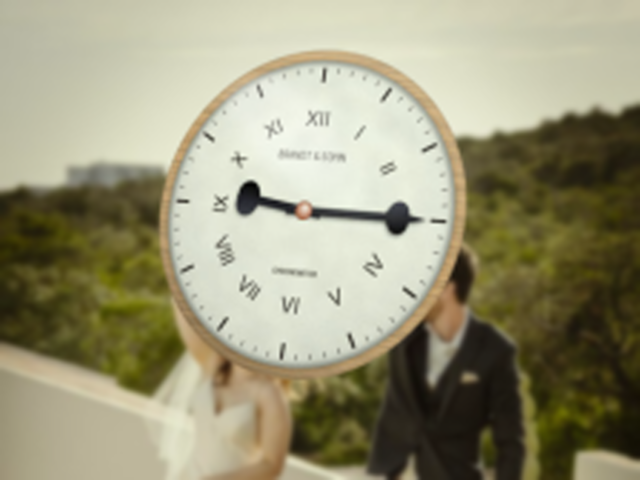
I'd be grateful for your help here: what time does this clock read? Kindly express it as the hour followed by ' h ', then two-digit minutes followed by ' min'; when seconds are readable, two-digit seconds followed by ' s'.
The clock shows 9 h 15 min
